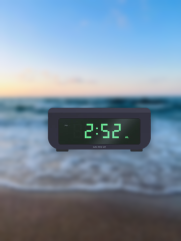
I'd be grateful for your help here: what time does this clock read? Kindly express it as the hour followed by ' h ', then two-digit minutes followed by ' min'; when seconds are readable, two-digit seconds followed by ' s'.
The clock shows 2 h 52 min
